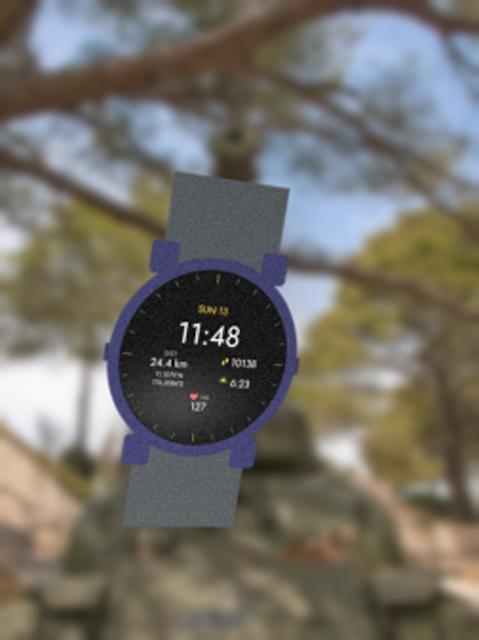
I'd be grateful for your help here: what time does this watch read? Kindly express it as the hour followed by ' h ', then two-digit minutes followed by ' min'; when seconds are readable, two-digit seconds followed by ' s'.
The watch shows 11 h 48 min
